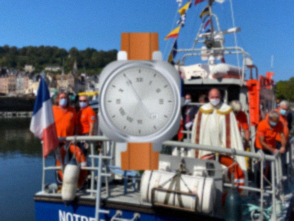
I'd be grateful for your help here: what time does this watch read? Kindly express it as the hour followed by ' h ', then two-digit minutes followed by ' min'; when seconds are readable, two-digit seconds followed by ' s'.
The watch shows 4 h 55 min
